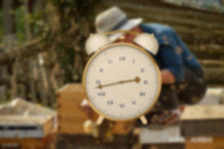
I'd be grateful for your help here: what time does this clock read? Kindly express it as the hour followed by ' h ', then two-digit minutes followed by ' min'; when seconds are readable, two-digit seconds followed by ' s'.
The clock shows 2 h 43 min
